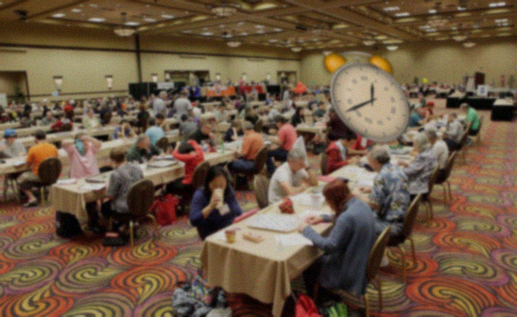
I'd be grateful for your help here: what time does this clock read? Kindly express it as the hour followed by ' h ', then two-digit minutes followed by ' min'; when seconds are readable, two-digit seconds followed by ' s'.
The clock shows 12 h 42 min
